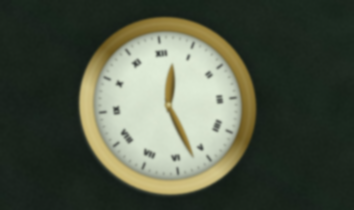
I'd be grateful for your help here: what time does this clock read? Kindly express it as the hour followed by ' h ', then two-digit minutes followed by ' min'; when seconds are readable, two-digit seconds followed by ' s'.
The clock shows 12 h 27 min
